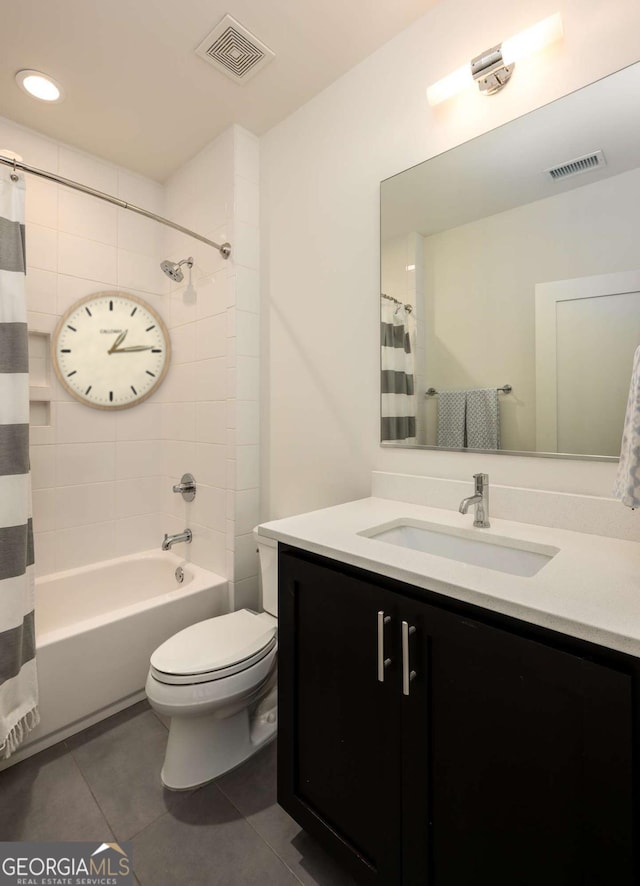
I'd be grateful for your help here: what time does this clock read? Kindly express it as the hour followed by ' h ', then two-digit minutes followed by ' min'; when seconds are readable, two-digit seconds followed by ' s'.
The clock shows 1 h 14 min
